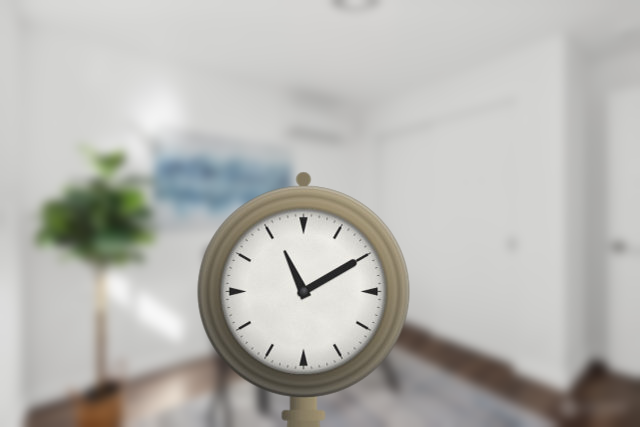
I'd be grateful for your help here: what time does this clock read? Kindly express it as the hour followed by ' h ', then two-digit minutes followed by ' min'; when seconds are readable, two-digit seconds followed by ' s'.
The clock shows 11 h 10 min
